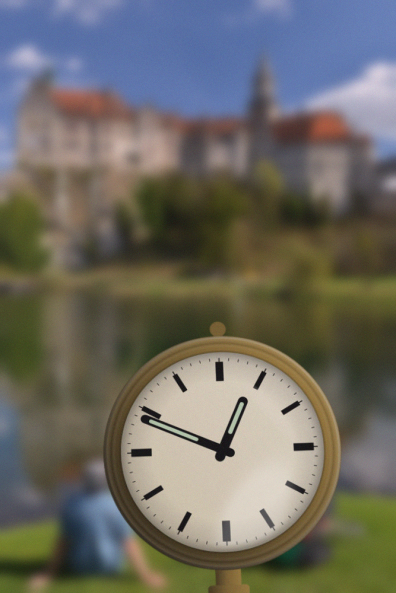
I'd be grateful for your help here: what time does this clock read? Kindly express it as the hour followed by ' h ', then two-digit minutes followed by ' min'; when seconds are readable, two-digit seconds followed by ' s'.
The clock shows 12 h 49 min
